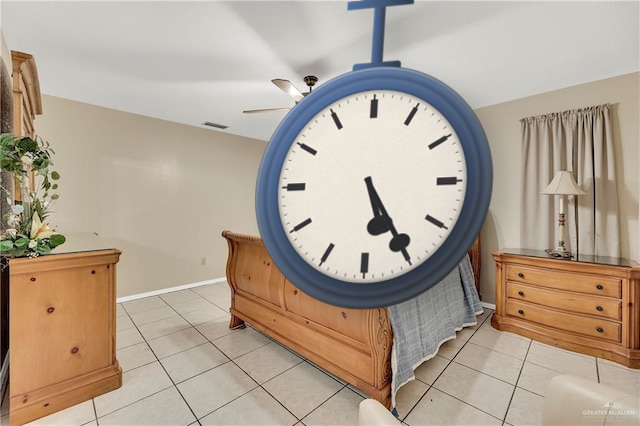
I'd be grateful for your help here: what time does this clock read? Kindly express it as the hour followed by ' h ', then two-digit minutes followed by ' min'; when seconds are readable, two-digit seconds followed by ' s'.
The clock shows 5 h 25 min
